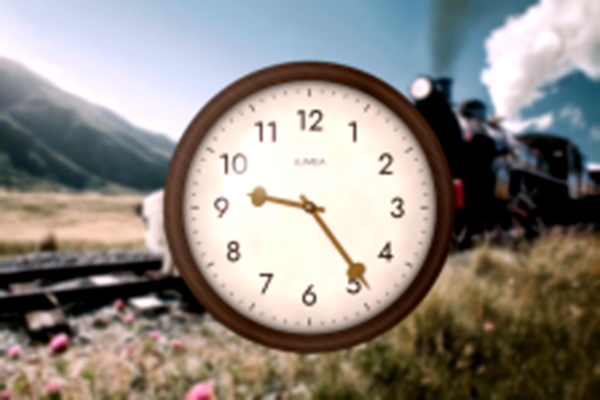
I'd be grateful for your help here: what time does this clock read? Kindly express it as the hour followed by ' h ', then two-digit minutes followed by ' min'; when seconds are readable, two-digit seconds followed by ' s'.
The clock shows 9 h 24 min
